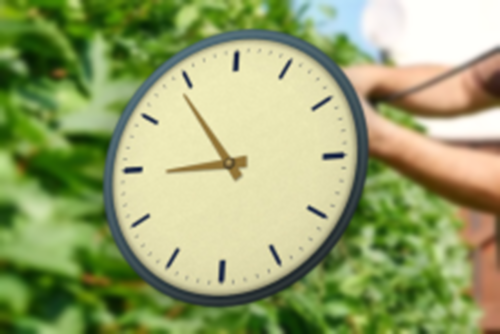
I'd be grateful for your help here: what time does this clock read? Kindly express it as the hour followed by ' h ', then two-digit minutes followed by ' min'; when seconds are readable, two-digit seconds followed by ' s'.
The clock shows 8 h 54 min
